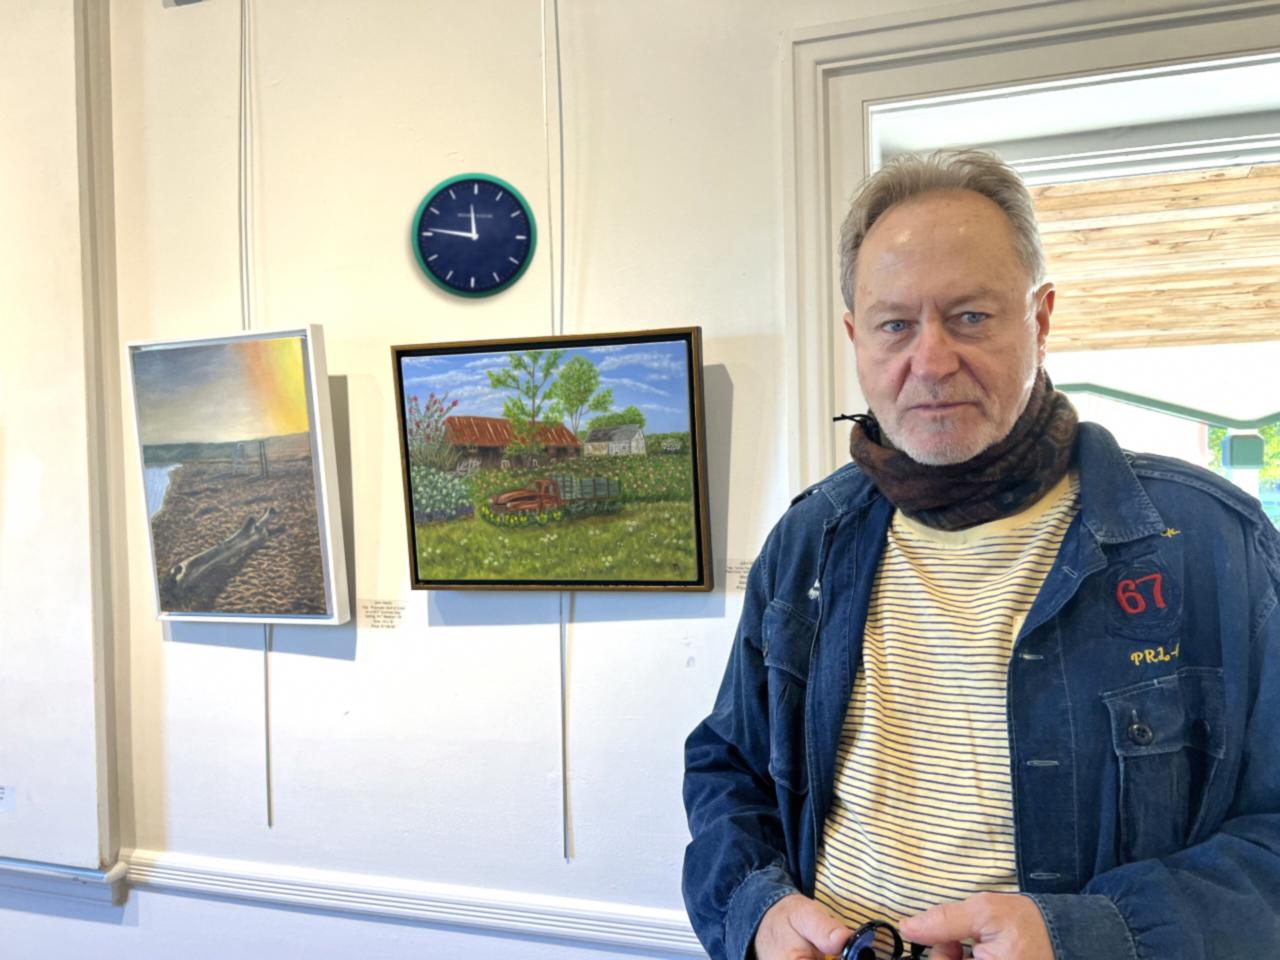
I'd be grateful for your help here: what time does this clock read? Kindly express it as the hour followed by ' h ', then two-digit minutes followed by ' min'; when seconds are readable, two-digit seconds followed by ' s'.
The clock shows 11 h 46 min
